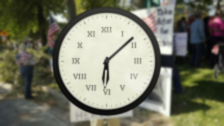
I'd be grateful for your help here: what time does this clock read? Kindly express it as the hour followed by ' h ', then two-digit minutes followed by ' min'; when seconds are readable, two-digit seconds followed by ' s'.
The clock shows 6 h 08 min
